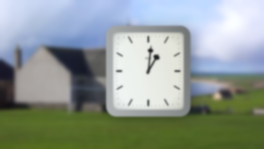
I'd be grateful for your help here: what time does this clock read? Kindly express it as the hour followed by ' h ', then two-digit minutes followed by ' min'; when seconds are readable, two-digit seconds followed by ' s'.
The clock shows 1 h 01 min
